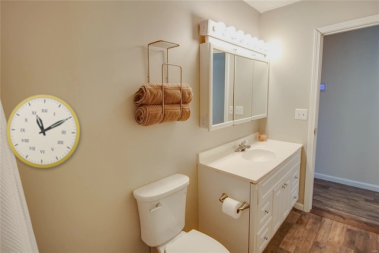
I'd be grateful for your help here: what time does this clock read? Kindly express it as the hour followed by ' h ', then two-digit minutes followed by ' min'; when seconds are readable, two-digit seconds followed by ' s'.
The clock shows 11 h 10 min
